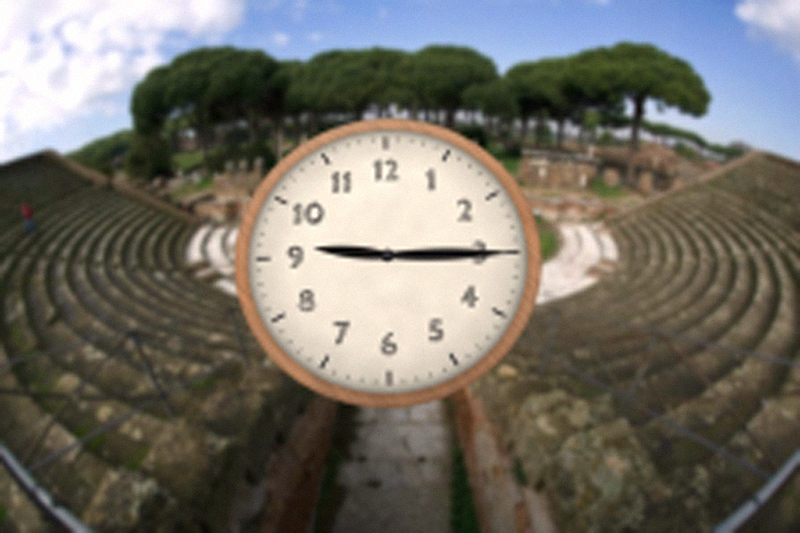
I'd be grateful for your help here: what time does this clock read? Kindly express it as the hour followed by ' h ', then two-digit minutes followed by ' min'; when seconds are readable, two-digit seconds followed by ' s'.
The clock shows 9 h 15 min
